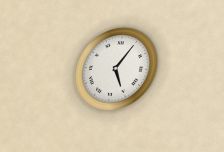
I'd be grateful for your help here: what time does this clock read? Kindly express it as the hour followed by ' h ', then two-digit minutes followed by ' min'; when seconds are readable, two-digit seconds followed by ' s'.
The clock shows 5 h 05 min
